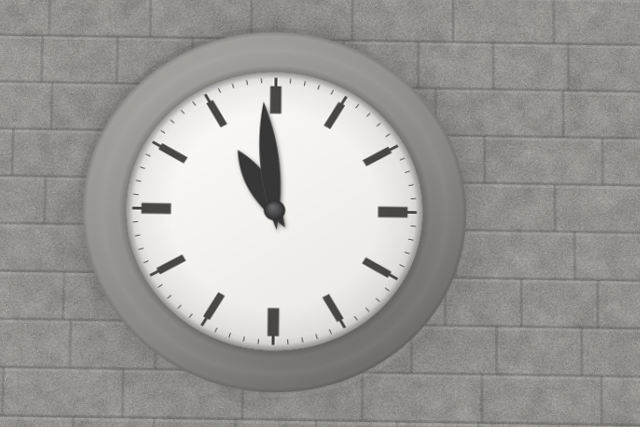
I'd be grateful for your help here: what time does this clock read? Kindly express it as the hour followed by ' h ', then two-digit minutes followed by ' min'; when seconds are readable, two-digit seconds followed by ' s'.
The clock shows 10 h 59 min
